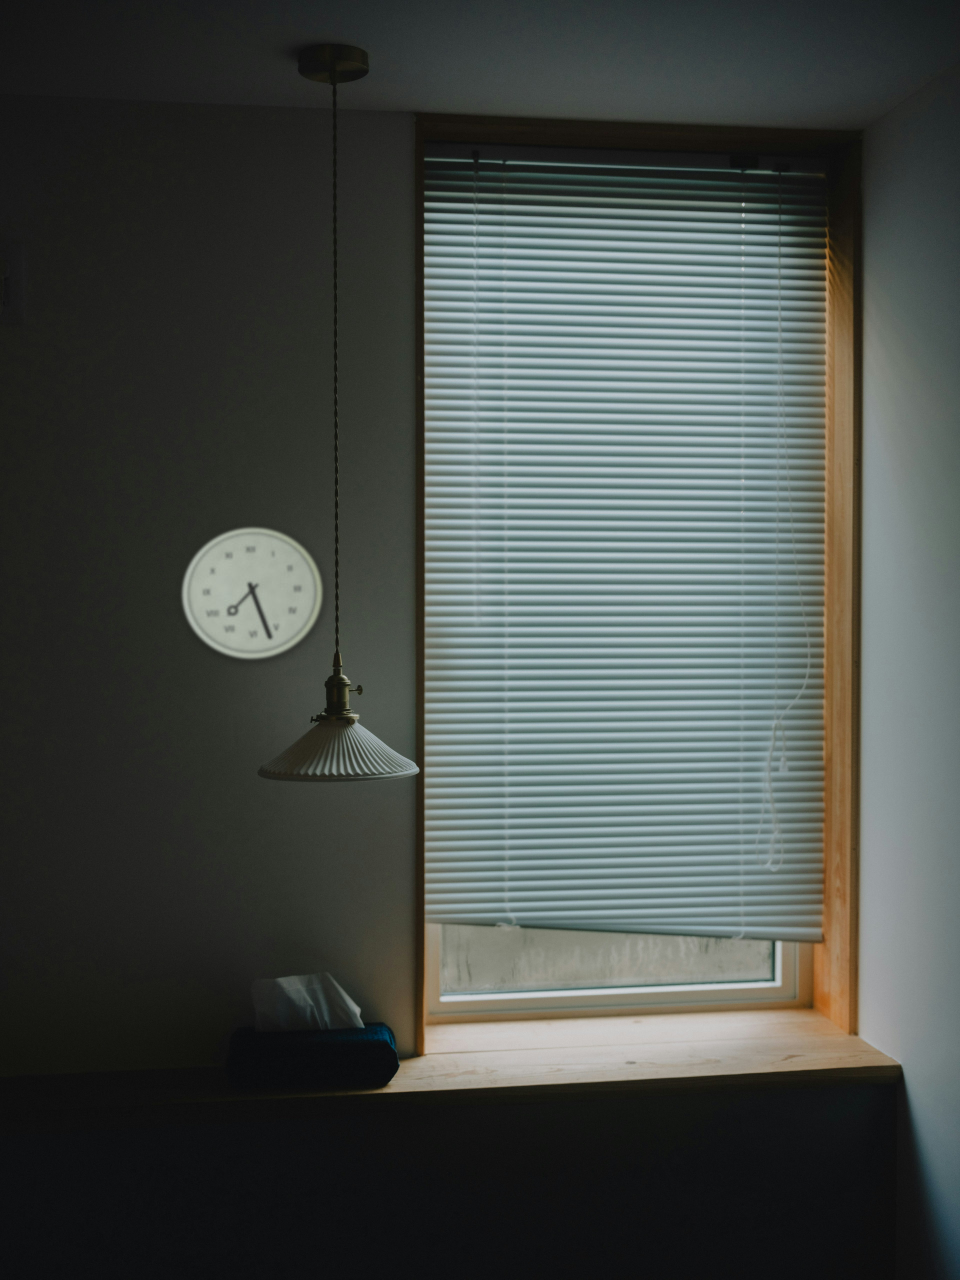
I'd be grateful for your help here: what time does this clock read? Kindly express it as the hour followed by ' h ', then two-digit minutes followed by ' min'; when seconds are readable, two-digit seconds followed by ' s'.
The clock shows 7 h 27 min
